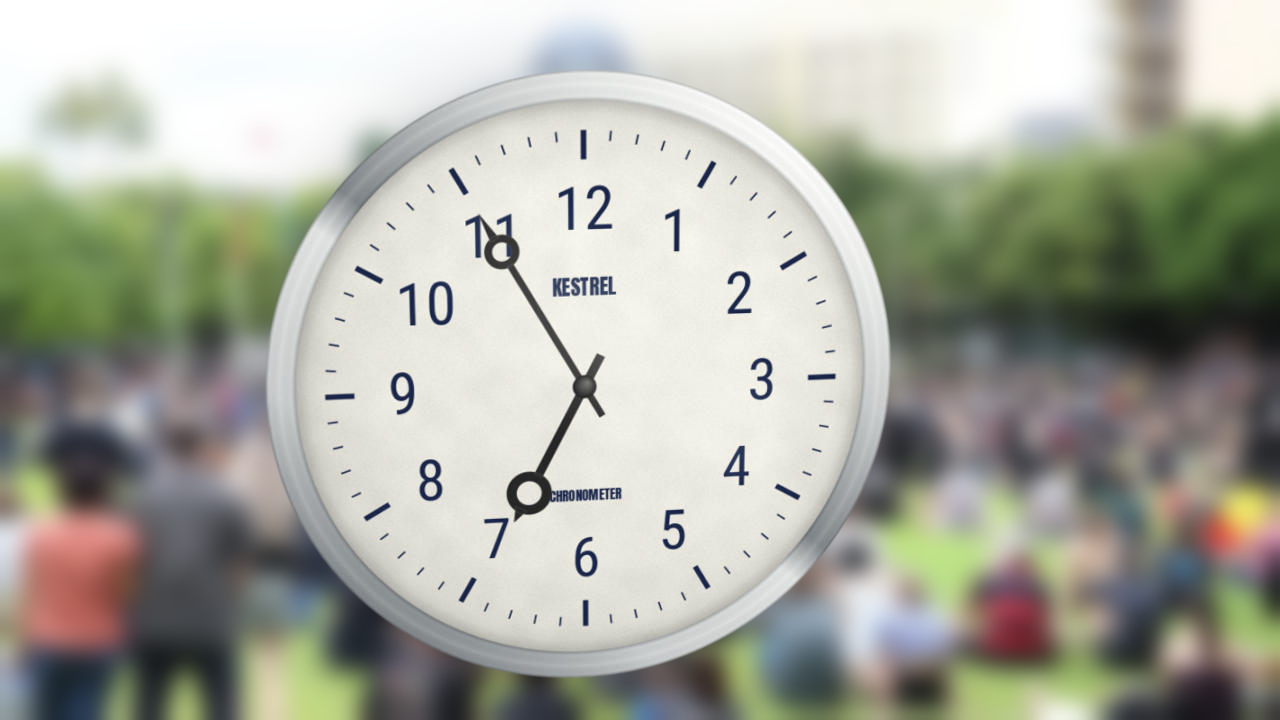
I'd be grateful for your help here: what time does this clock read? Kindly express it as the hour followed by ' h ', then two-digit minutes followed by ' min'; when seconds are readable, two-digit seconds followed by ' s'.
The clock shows 6 h 55 min
